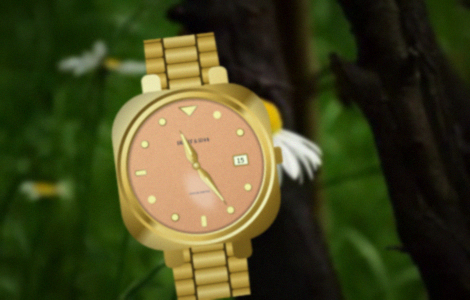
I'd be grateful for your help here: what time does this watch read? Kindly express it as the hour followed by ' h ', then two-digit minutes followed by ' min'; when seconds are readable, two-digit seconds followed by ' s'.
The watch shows 11 h 25 min
